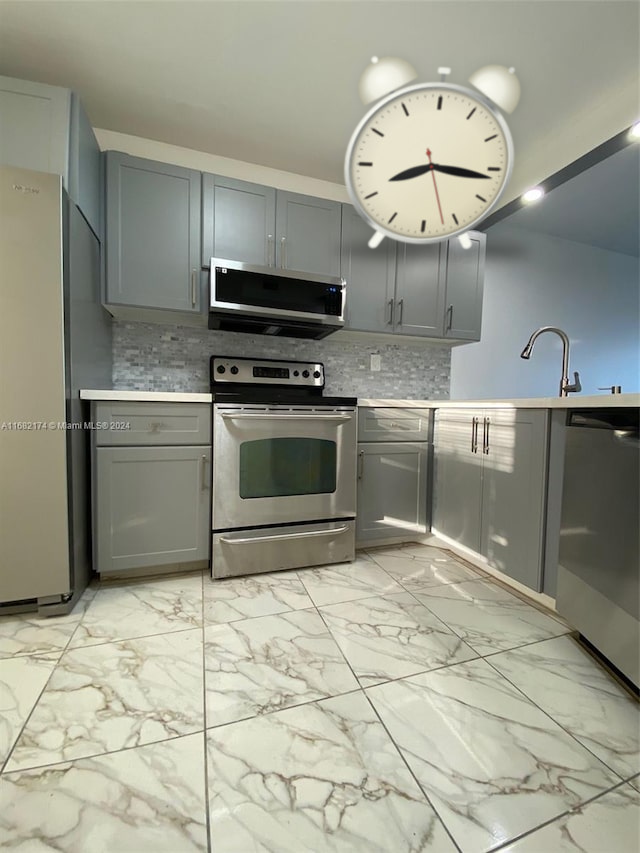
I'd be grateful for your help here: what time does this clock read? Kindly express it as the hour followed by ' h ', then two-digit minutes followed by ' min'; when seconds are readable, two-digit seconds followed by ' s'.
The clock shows 8 h 16 min 27 s
